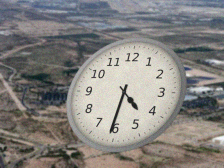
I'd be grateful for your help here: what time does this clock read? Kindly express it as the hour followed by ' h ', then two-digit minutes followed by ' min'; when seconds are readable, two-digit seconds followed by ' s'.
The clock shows 4 h 31 min
